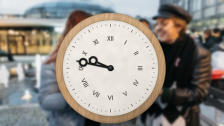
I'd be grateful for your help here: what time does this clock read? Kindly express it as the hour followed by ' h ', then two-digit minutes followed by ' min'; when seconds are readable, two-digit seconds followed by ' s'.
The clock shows 9 h 47 min
